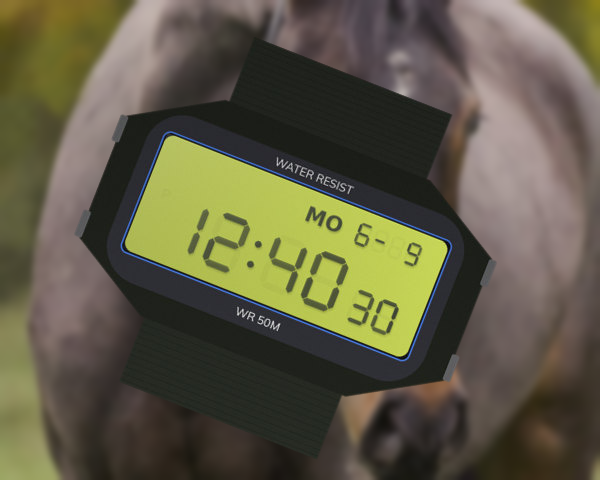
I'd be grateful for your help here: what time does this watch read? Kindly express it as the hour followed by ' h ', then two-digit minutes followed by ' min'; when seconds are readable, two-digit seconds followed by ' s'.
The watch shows 12 h 40 min 30 s
